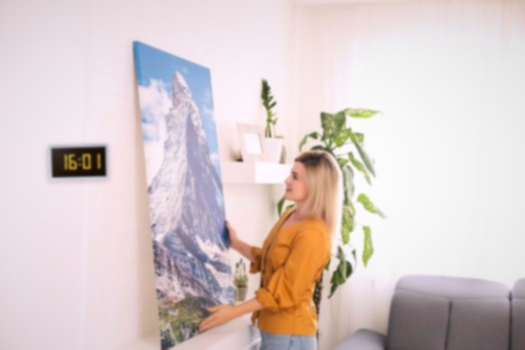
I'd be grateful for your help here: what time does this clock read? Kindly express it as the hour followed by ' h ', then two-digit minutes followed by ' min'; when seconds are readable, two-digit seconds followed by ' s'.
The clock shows 16 h 01 min
